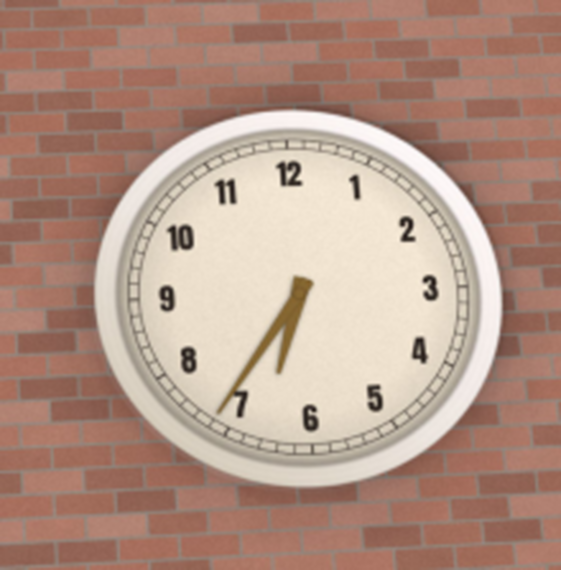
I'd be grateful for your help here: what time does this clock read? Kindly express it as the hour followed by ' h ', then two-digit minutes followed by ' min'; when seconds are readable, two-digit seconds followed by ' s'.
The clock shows 6 h 36 min
